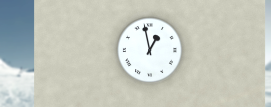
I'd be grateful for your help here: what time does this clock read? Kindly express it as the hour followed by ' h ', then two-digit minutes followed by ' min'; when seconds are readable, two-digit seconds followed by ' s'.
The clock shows 12 h 58 min
